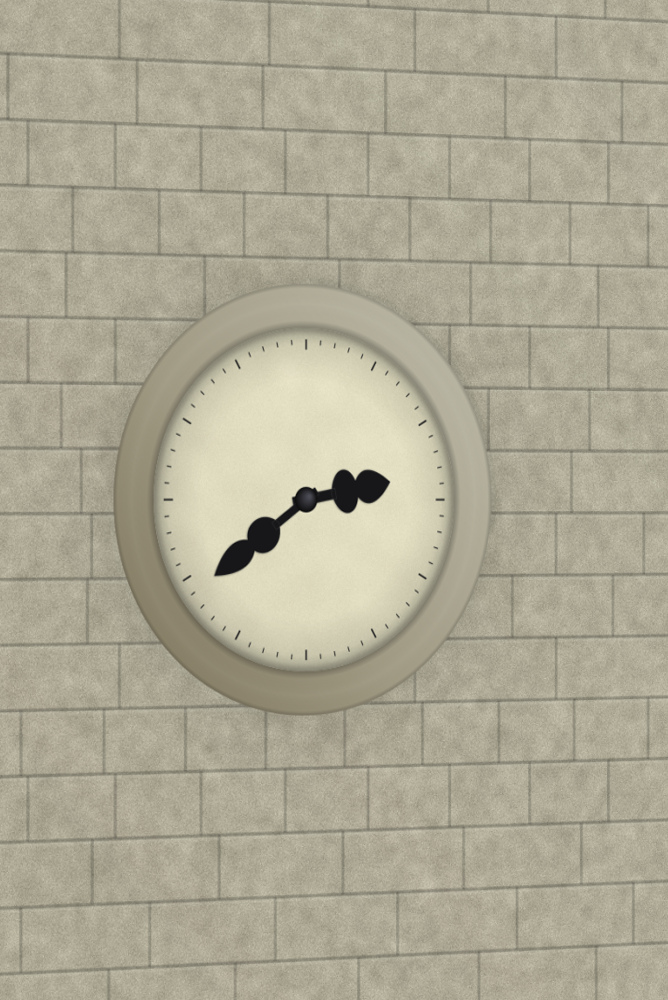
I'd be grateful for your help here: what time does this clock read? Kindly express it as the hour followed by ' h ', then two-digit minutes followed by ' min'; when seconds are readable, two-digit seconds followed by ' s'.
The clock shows 2 h 39 min
